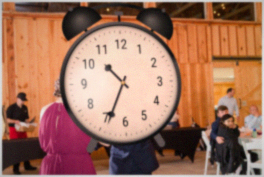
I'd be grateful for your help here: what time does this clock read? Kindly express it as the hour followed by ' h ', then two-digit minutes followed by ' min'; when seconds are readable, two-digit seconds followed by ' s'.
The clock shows 10 h 34 min
